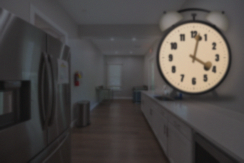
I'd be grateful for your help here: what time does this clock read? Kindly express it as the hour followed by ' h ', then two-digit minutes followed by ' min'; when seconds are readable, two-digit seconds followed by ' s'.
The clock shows 4 h 02 min
